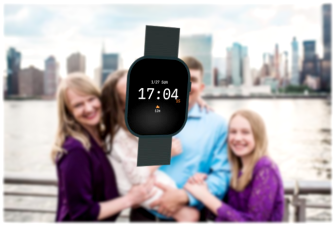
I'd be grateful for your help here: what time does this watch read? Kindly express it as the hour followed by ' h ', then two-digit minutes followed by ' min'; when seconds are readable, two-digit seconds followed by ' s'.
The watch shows 17 h 04 min
